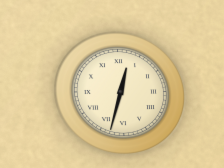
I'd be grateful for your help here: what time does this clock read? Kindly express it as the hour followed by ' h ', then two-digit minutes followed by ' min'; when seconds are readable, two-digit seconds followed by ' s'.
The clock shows 12 h 33 min
